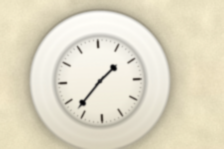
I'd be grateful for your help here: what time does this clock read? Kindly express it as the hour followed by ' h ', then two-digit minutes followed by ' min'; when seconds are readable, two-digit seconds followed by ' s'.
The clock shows 1 h 37 min
